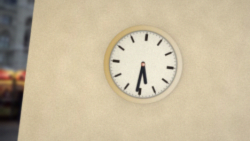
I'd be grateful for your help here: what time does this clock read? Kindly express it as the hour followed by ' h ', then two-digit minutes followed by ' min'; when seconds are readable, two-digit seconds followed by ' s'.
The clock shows 5 h 31 min
